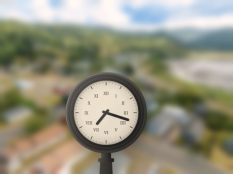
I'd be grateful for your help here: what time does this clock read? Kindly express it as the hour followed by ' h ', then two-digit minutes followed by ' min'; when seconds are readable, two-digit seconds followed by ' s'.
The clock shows 7 h 18 min
